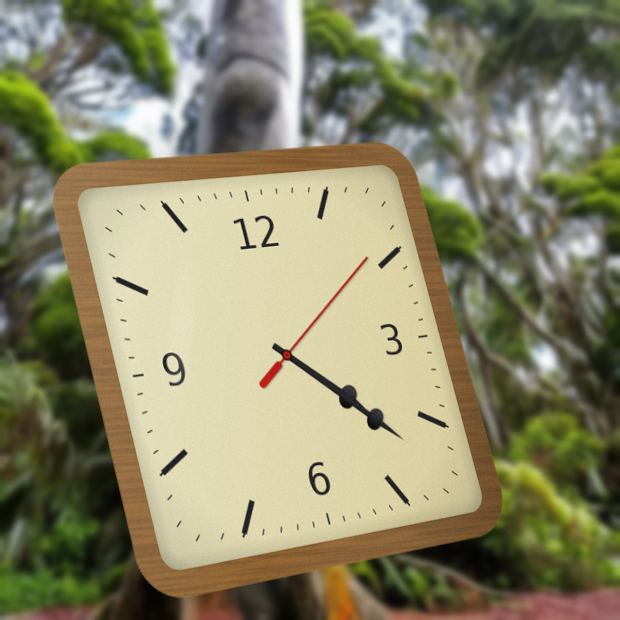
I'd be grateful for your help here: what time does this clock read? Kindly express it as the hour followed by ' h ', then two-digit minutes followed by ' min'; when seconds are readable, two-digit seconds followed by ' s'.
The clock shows 4 h 22 min 09 s
